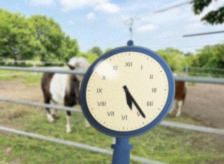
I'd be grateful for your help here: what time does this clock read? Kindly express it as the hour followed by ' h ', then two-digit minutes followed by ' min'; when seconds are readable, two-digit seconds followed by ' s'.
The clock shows 5 h 24 min
